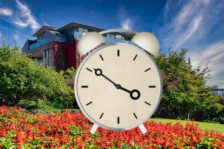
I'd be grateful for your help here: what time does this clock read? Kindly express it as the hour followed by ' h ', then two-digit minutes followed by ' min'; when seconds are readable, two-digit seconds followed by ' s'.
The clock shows 3 h 51 min
